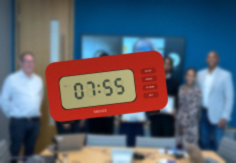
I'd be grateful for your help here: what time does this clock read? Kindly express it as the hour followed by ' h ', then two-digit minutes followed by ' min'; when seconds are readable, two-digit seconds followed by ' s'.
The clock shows 7 h 55 min
